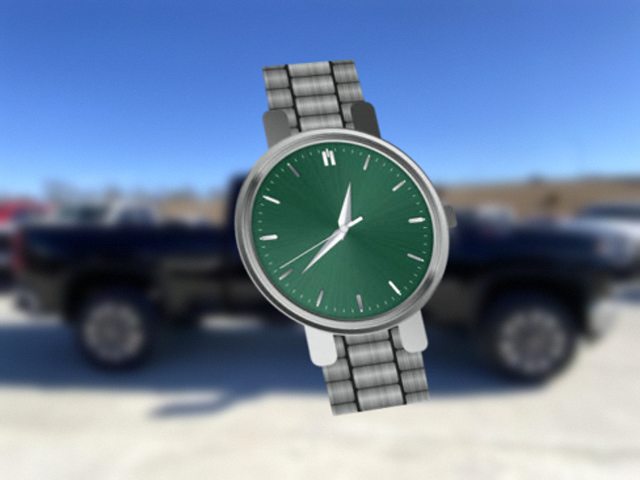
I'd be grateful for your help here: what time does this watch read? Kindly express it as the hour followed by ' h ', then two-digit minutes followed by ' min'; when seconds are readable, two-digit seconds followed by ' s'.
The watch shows 12 h 38 min 41 s
